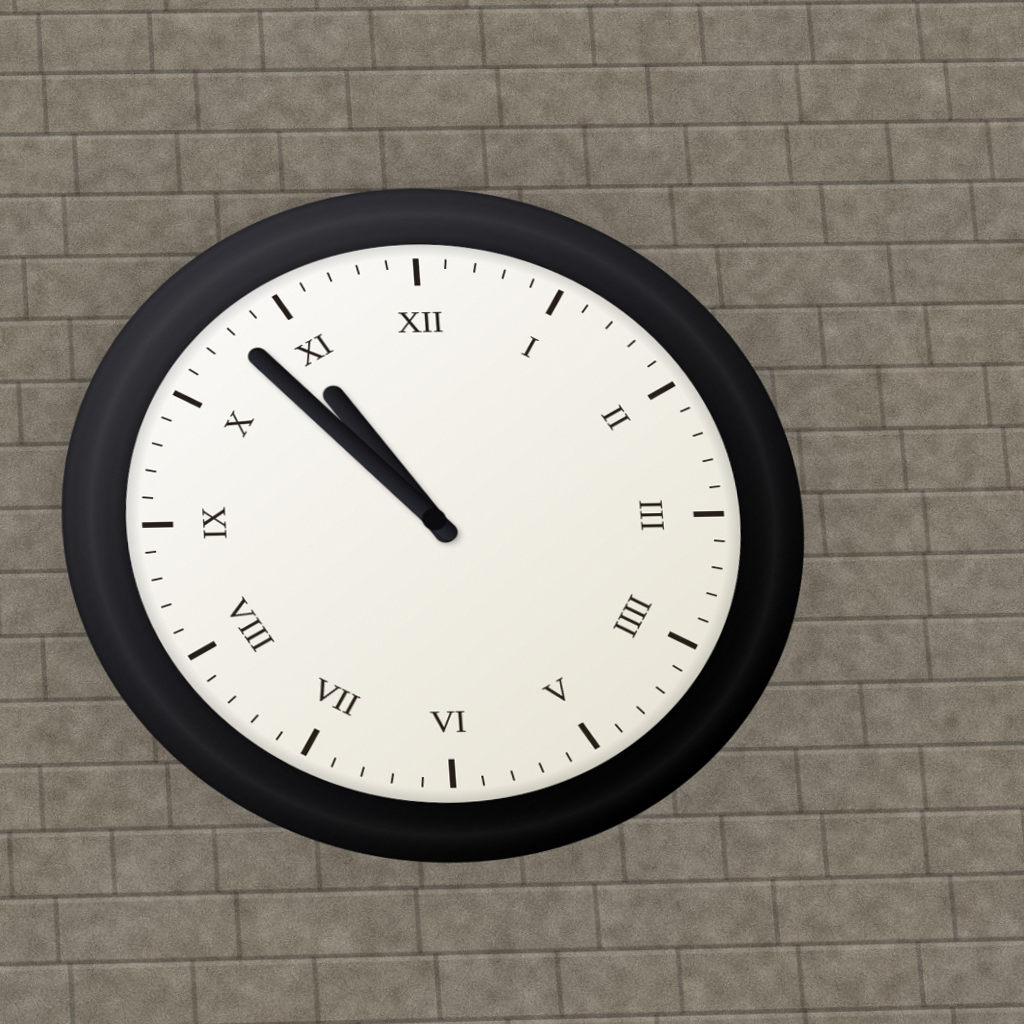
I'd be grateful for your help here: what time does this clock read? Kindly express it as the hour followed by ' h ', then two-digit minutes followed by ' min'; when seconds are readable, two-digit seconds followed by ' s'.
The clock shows 10 h 53 min
